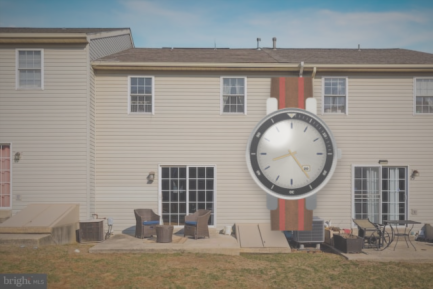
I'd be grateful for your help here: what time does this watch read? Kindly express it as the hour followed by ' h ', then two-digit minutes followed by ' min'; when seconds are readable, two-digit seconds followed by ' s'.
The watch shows 8 h 24 min
